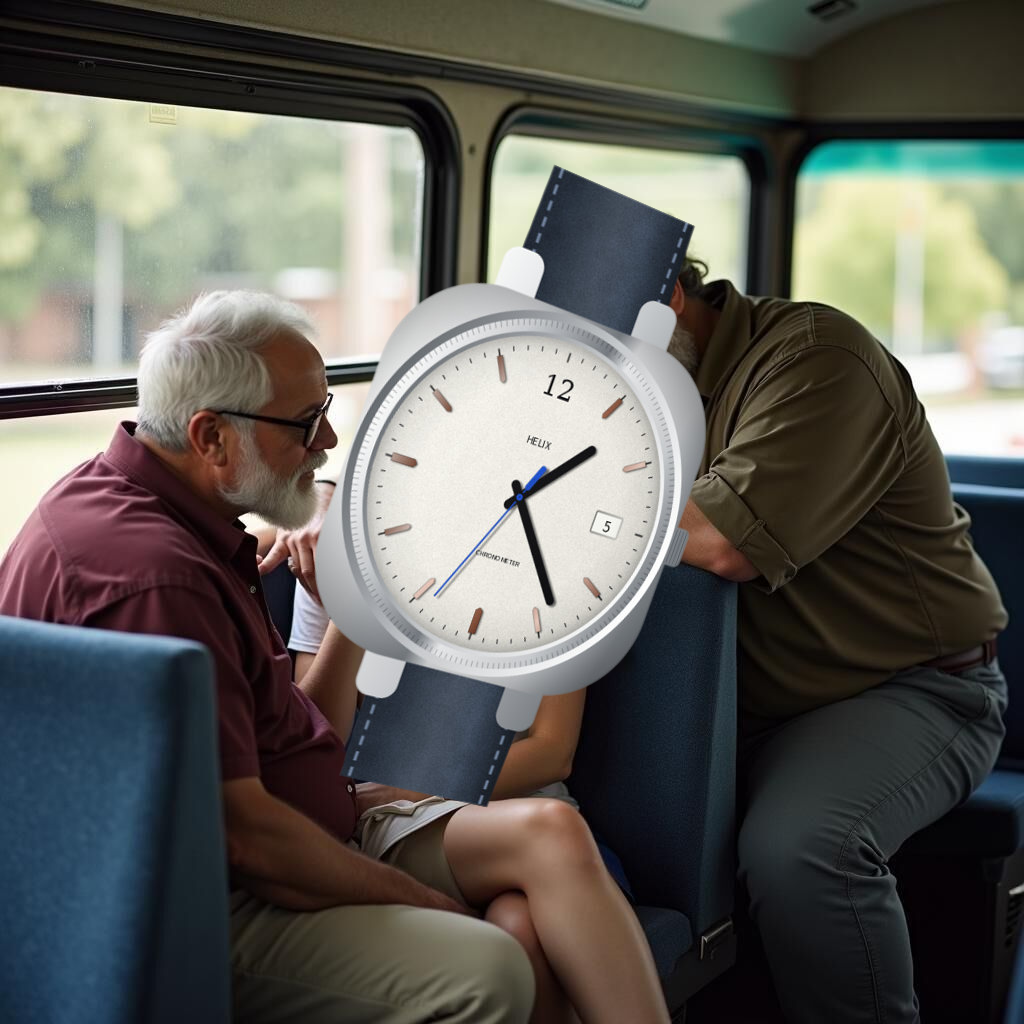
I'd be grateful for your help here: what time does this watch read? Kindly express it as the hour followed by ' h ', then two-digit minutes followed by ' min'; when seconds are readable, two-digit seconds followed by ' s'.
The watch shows 1 h 23 min 34 s
